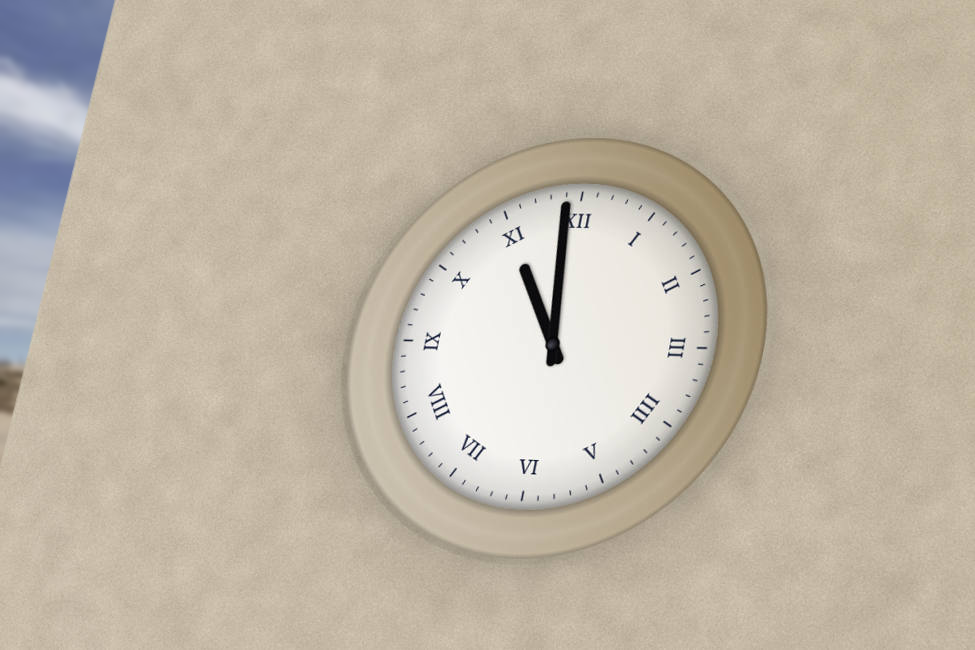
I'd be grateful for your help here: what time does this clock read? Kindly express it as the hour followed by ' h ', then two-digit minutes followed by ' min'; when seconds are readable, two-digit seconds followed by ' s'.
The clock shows 10 h 59 min
